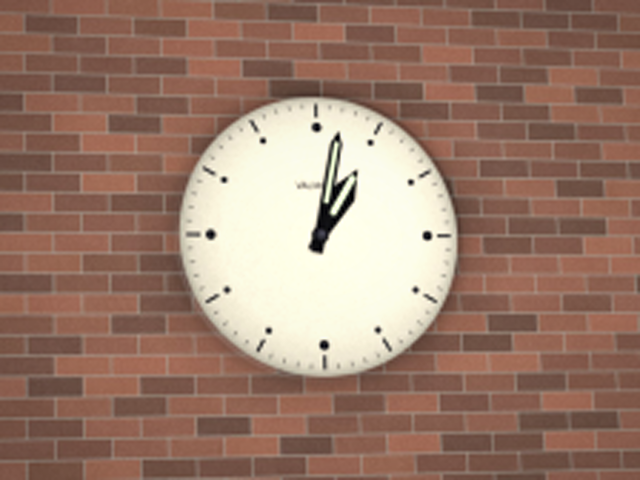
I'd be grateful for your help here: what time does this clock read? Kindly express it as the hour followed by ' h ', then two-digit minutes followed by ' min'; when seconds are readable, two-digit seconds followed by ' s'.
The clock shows 1 h 02 min
